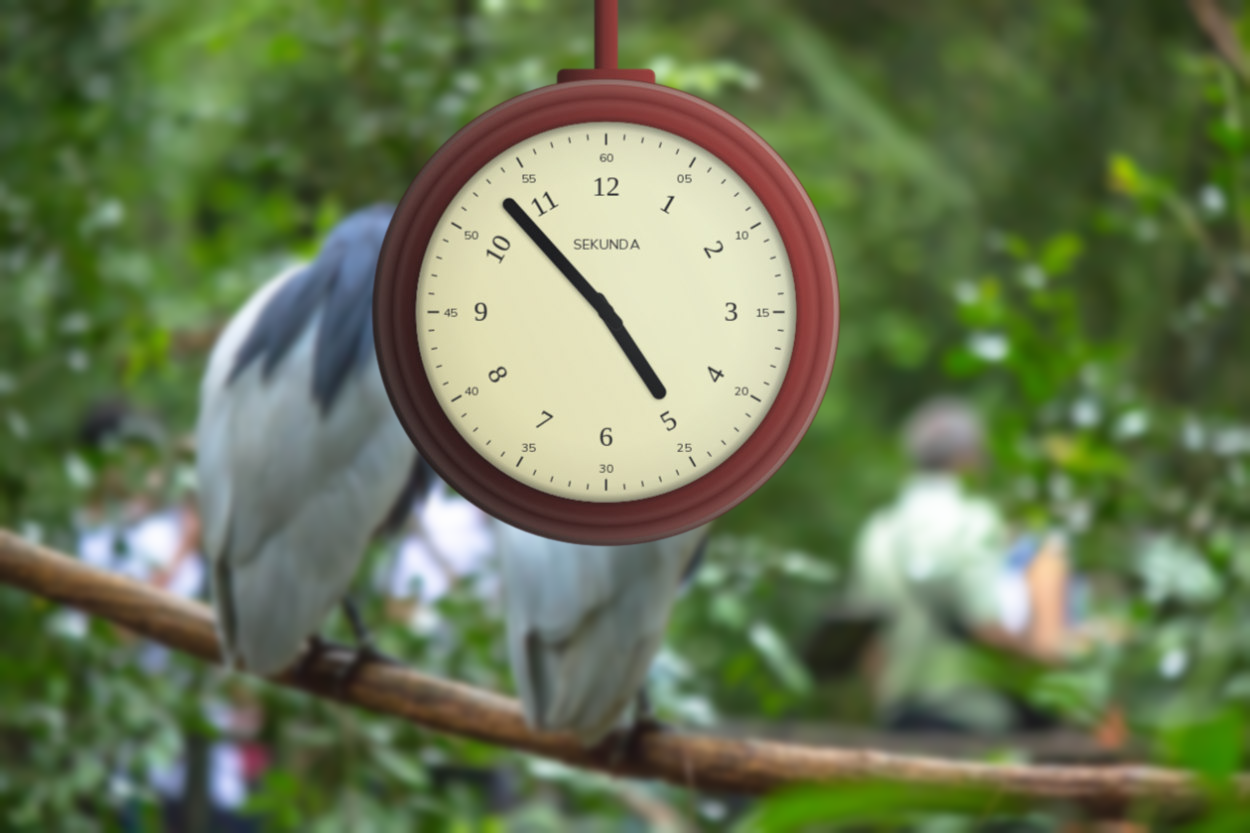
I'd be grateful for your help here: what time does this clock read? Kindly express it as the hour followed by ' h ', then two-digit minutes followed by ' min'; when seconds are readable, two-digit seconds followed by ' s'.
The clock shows 4 h 53 min
